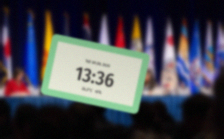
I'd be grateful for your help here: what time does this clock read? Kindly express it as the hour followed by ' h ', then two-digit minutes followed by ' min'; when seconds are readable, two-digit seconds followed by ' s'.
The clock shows 13 h 36 min
